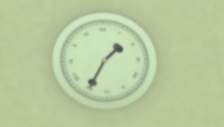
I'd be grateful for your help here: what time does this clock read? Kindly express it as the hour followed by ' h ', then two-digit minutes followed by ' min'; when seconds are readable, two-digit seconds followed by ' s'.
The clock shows 1 h 35 min
